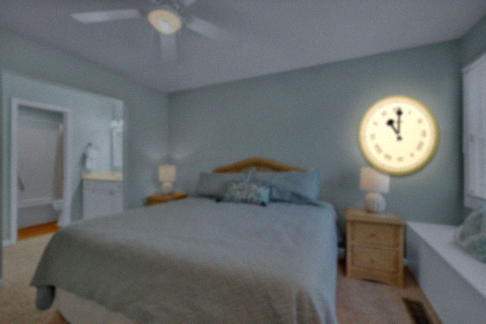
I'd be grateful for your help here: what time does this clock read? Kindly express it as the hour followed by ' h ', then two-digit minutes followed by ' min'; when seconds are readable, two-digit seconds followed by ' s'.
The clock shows 11 h 01 min
